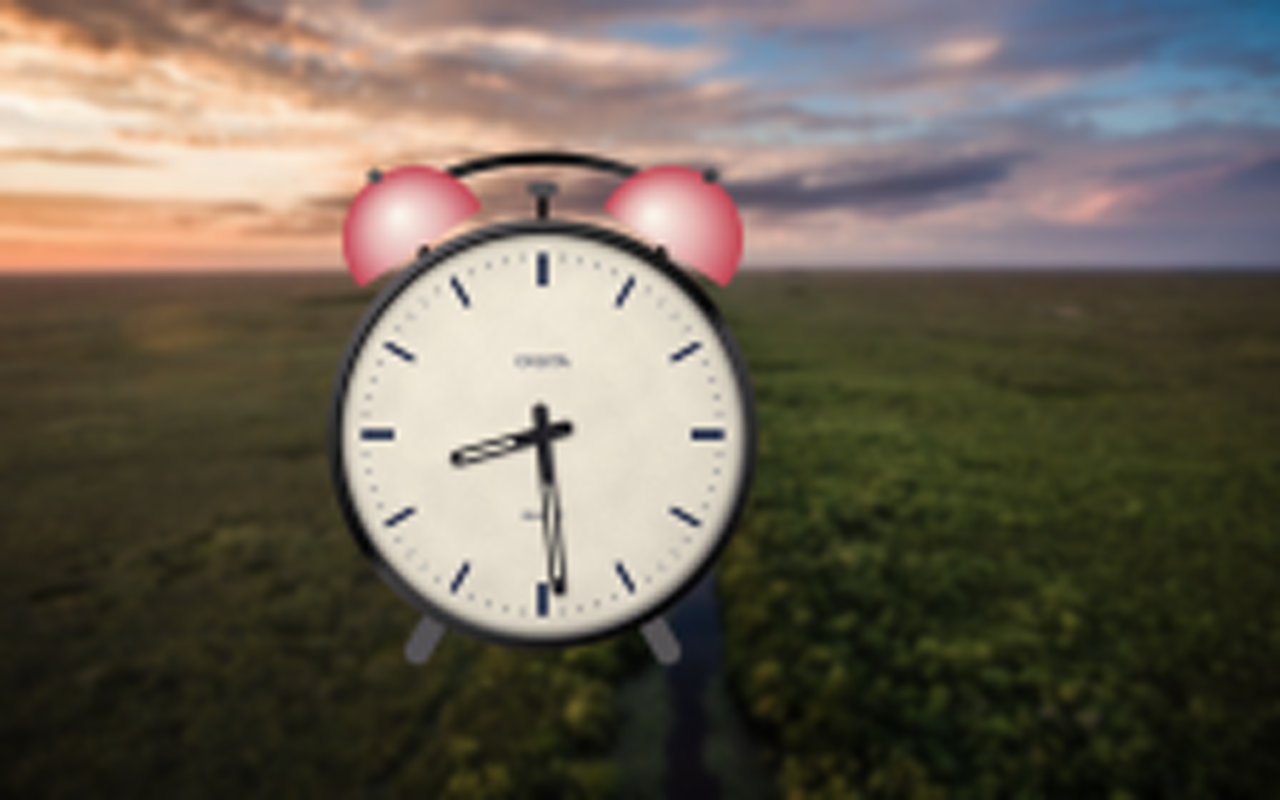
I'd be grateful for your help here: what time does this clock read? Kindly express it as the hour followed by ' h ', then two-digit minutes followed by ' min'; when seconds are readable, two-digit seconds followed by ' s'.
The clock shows 8 h 29 min
